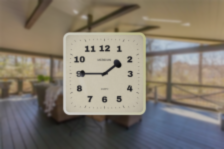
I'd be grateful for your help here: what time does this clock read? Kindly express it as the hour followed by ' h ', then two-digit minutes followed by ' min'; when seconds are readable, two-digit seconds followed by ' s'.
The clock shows 1 h 45 min
